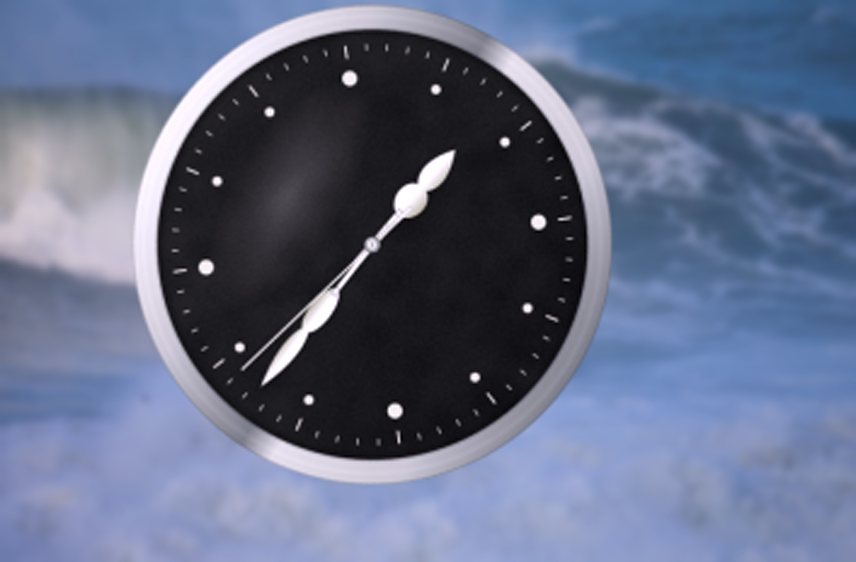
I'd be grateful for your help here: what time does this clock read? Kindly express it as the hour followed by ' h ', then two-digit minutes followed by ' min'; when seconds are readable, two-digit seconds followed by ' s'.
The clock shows 1 h 37 min 39 s
